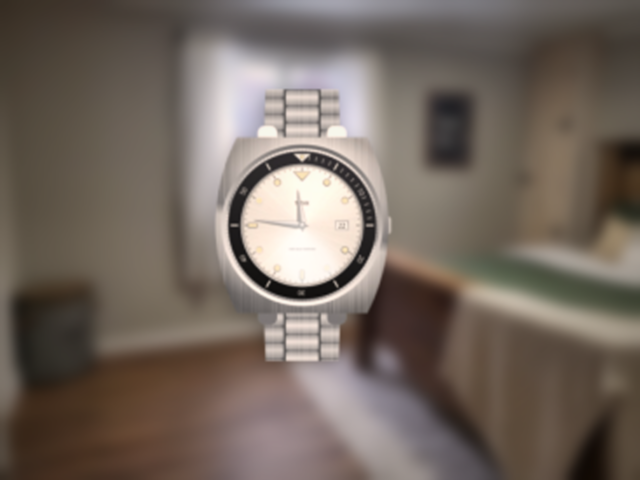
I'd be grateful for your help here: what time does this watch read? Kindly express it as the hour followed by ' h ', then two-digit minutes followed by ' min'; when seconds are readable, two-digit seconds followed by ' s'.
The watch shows 11 h 46 min
